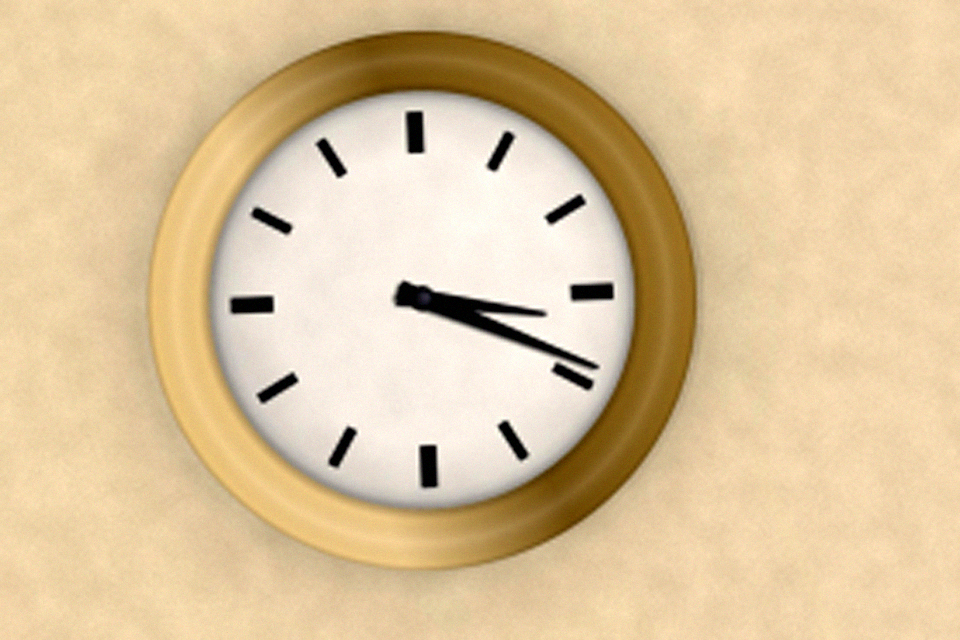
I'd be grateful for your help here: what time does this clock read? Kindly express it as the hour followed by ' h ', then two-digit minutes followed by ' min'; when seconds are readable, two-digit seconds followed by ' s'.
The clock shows 3 h 19 min
